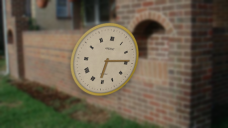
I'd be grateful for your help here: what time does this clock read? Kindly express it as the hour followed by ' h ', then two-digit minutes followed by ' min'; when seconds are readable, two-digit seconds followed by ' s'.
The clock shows 6 h 14 min
